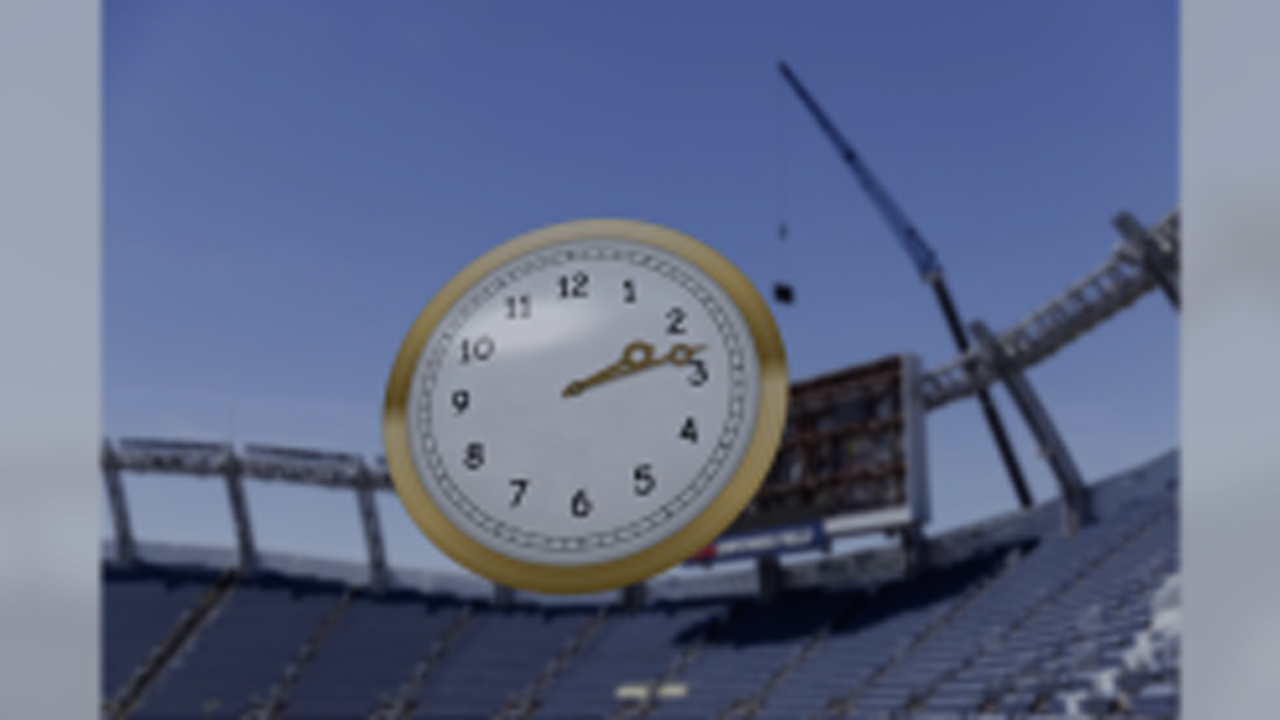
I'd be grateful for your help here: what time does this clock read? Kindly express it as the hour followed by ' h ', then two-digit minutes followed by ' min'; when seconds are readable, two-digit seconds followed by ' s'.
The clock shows 2 h 13 min
